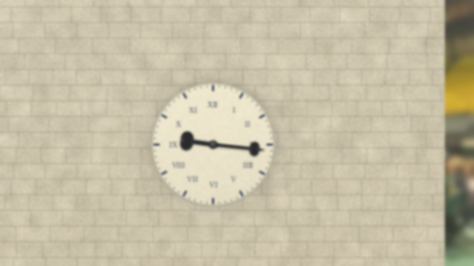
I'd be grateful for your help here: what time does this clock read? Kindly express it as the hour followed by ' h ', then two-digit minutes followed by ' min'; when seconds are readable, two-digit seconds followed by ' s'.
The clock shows 9 h 16 min
